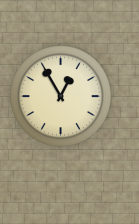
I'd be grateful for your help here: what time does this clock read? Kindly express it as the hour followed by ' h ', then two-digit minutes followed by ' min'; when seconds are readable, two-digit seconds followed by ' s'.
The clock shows 12 h 55 min
